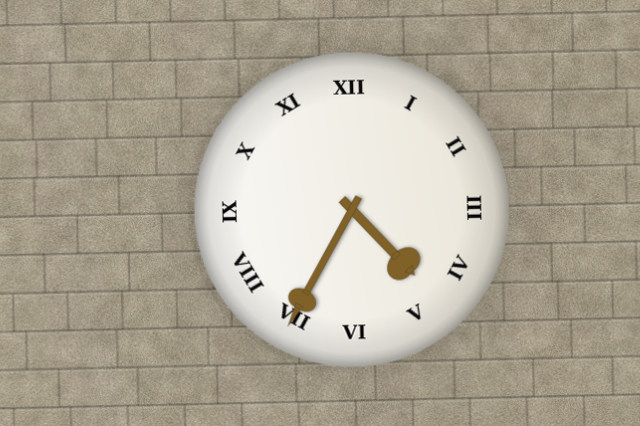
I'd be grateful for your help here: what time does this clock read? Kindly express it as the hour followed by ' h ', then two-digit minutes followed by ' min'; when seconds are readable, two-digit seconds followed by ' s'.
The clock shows 4 h 35 min
